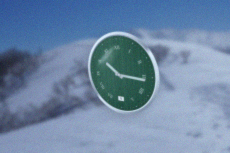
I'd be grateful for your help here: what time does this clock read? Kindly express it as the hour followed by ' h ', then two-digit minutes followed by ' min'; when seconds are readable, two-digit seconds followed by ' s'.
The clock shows 10 h 16 min
